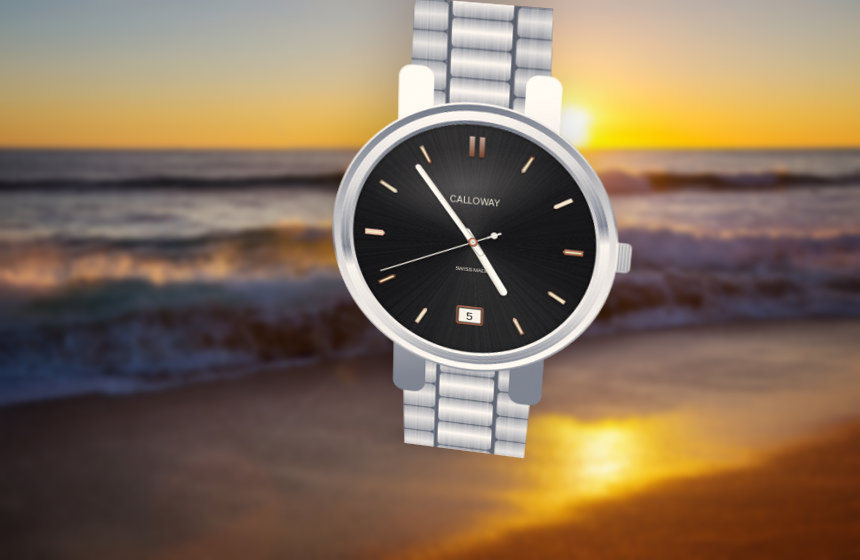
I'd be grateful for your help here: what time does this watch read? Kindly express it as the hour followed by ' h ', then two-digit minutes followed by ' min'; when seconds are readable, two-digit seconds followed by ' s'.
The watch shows 4 h 53 min 41 s
